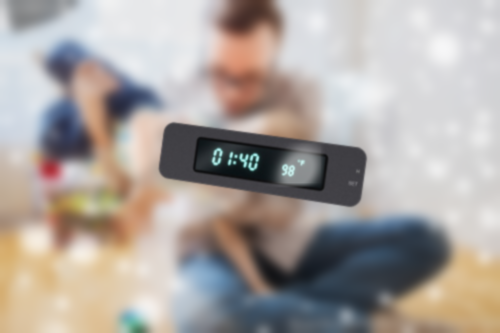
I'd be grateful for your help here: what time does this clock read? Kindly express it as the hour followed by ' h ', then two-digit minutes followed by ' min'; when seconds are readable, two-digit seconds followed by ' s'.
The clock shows 1 h 40 min
